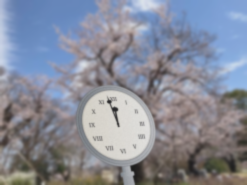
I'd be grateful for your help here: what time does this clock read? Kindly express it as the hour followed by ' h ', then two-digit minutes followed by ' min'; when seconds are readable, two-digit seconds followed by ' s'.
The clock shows 11 h 58 min
